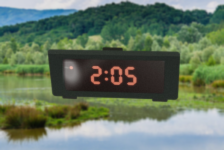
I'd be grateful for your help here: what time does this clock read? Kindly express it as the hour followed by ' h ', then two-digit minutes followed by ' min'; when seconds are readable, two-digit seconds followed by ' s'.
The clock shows 2 h 05 min
